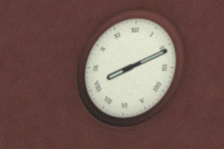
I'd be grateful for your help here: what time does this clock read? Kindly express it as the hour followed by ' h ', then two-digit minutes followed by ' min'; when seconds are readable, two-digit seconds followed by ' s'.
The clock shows 8 h 11 min
